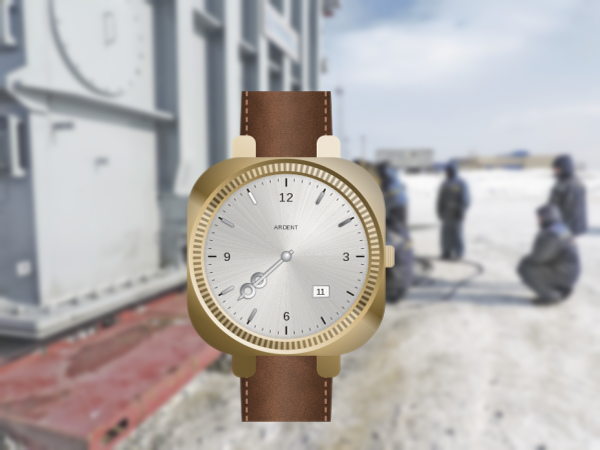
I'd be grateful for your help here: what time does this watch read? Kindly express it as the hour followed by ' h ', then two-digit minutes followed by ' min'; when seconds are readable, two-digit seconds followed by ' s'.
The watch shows 7 h 38 min
